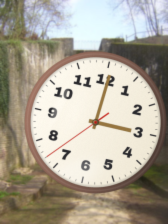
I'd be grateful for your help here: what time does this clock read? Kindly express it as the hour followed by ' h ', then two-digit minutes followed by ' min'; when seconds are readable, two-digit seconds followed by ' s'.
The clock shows 3 h 00 min 37 s
